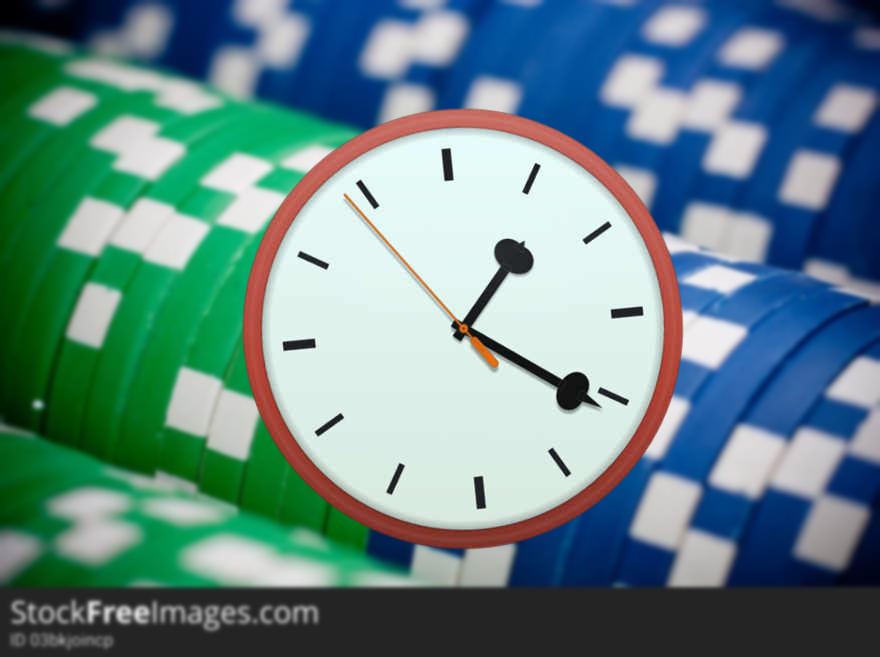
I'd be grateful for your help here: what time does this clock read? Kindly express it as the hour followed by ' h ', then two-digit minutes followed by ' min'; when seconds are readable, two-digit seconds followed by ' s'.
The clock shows 1 h 20 min 54 s
